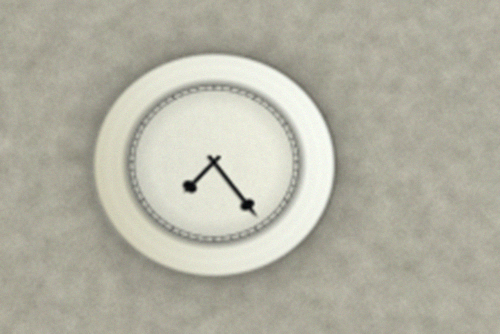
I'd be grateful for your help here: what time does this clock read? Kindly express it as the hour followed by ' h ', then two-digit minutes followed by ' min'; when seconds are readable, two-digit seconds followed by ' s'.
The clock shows 7 h 24 min
